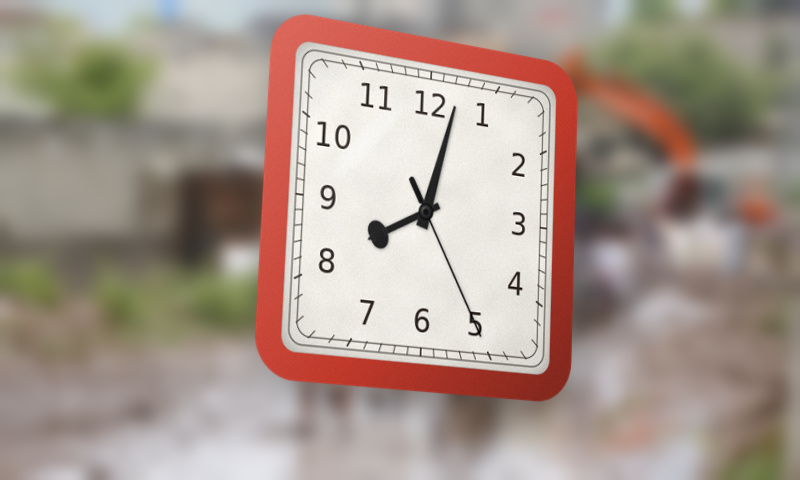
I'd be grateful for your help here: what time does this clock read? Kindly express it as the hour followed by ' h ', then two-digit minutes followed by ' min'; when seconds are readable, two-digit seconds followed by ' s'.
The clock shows 8 h 02 min 25 s
